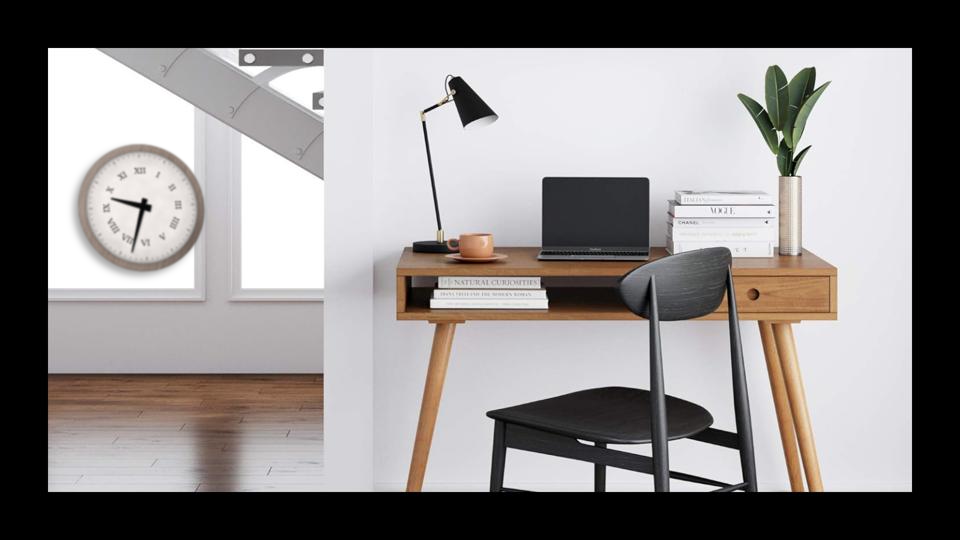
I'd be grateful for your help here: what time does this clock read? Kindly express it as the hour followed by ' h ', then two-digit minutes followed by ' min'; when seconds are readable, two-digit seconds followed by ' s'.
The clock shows 9 h 33 min
